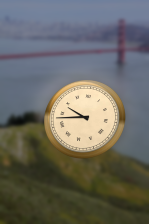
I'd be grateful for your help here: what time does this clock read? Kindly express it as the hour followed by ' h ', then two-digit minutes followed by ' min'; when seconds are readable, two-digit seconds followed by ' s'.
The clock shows 9 h 43 min
